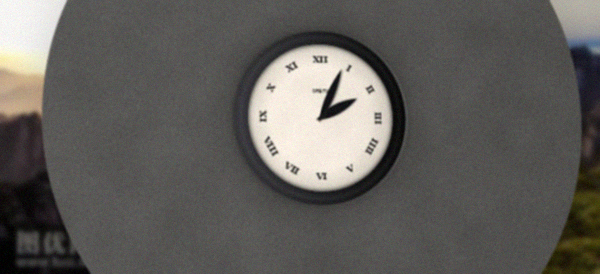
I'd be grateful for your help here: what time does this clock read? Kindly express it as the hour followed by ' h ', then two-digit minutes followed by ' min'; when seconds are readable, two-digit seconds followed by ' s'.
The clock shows 2 h 04 min
